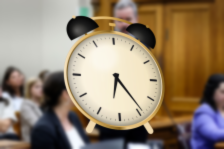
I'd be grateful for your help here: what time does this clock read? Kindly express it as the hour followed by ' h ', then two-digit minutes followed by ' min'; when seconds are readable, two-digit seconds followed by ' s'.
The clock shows 6 h 24 min
